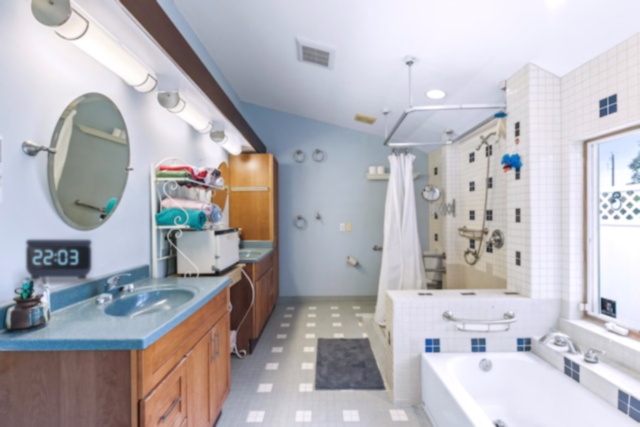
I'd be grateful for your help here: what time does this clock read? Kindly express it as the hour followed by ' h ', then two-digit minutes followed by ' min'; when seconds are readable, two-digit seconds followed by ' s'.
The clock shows 22 h 03 min
